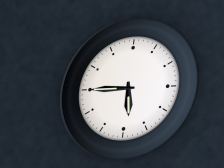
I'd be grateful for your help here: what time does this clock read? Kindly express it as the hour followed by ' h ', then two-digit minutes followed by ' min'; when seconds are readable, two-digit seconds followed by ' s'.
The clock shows 5 h 45 min
